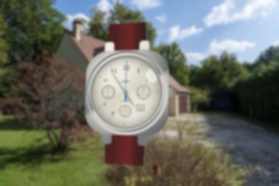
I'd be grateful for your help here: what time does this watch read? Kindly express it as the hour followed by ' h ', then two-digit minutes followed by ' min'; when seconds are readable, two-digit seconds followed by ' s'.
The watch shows 4 h 54 min
